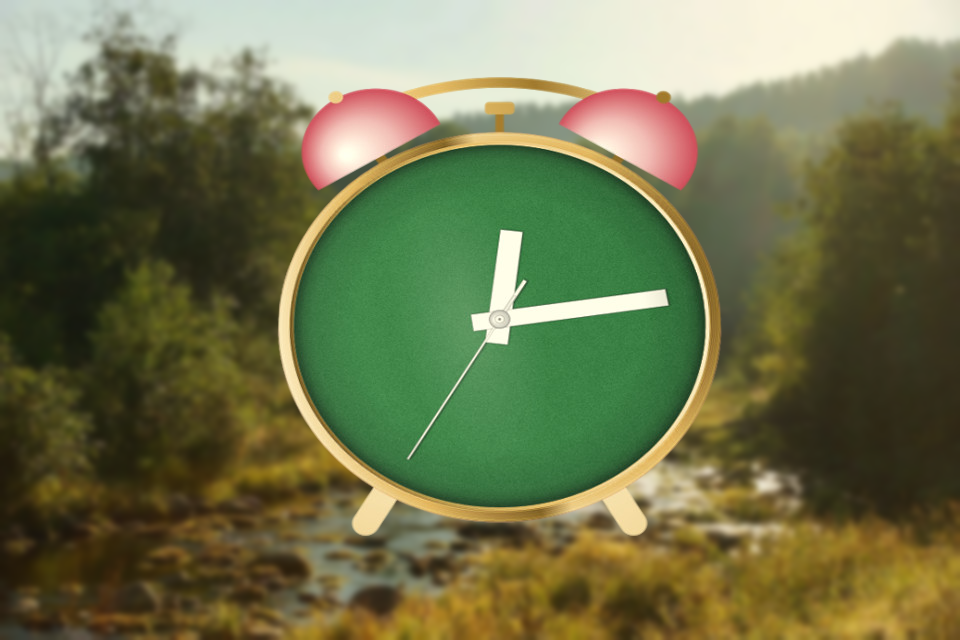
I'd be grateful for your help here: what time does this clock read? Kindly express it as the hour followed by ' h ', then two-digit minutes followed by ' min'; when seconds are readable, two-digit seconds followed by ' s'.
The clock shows 12 h 13 min 35 s
